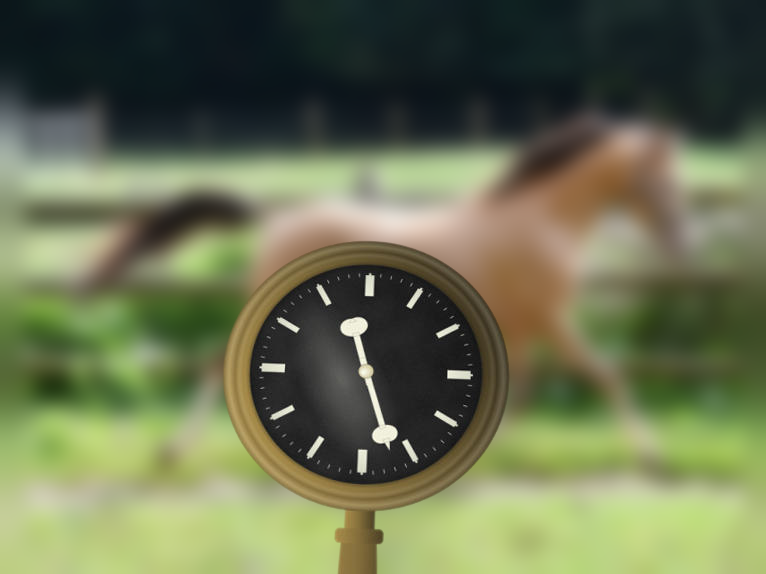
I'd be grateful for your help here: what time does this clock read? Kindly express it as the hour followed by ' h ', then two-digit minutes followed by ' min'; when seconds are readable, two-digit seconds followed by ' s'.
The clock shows 11 h 27 min
